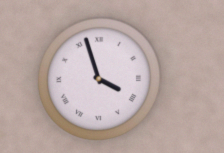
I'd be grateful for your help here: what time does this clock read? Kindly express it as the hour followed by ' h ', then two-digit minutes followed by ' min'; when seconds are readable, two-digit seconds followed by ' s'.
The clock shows 3 h 57 min
